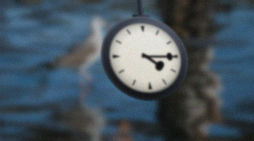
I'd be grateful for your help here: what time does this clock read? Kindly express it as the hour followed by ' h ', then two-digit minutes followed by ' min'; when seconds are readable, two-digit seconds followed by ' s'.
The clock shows 4 h 15 min
